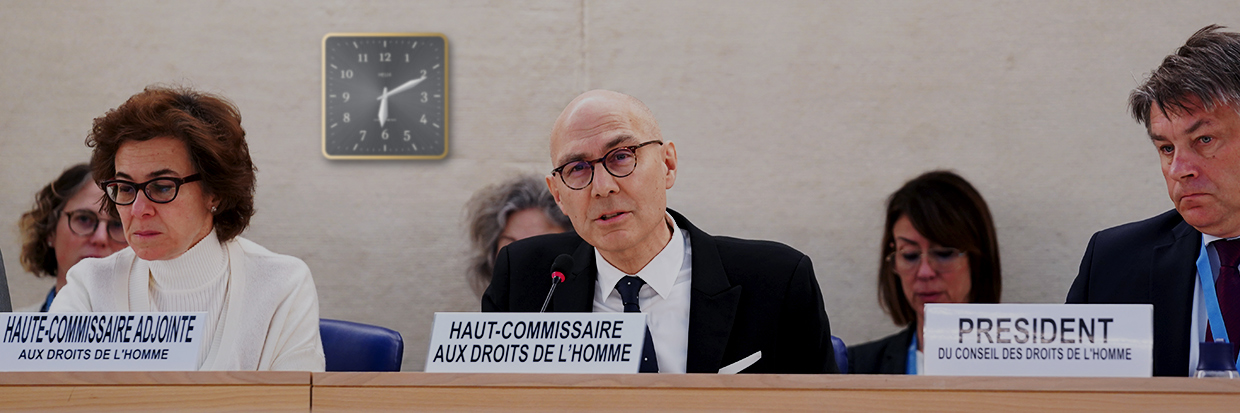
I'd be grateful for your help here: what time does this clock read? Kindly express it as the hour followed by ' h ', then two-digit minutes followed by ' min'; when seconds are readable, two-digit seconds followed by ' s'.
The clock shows 6 h 11 min
